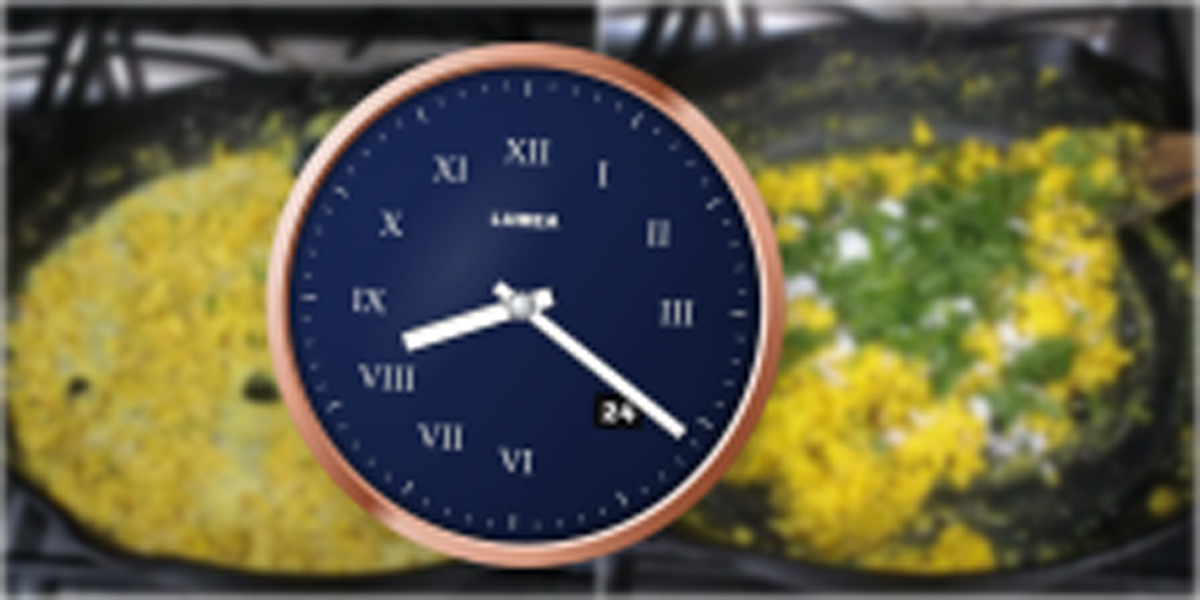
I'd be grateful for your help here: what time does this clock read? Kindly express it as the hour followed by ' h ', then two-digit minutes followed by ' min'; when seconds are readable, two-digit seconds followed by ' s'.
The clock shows 8 h 21 min
